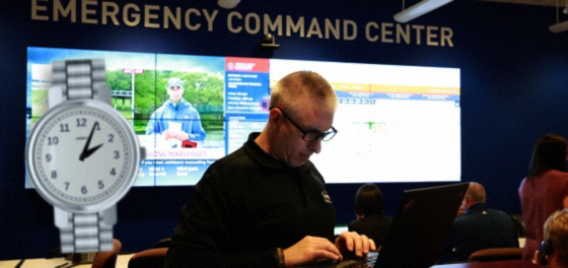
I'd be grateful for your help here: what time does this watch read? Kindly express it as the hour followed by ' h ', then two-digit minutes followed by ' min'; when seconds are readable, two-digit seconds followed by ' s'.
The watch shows 2 h 04 min
